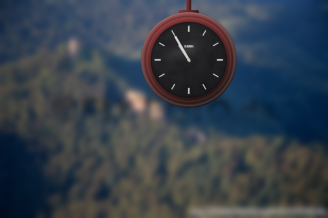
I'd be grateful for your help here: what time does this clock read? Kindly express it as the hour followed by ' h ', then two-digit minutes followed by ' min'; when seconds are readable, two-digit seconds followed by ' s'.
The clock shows 10 h 55 min
